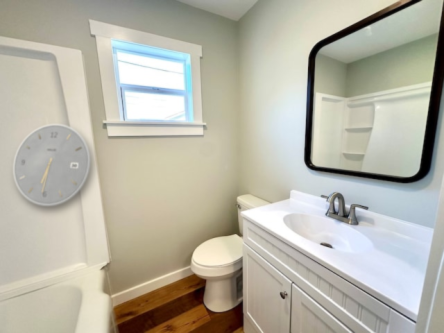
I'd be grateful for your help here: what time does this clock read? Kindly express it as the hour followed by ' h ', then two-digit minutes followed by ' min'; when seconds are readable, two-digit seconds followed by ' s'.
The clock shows 6 h 31 min
